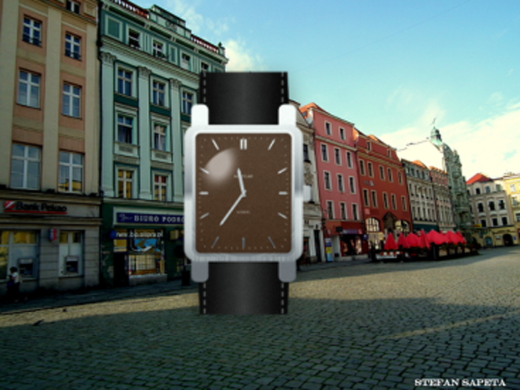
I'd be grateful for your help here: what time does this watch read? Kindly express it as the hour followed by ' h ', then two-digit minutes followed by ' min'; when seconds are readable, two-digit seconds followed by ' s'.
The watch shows 11 h 36 min
